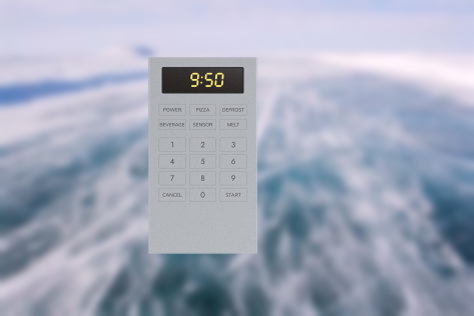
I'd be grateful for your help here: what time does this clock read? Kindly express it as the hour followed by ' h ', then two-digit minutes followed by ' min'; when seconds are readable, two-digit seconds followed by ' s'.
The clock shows 9 h 50 min
